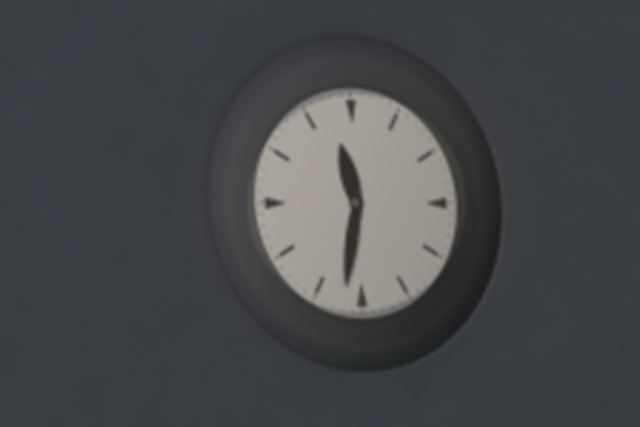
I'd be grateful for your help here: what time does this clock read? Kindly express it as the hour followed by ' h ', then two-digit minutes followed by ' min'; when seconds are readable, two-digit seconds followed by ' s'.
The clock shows 11 h 32 min
